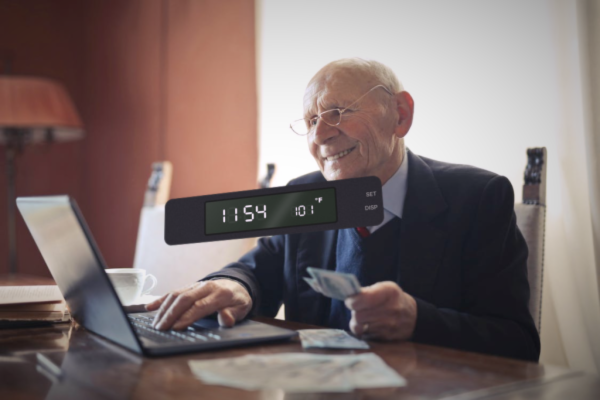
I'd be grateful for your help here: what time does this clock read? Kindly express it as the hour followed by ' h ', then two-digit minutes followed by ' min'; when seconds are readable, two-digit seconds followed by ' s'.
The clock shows 11 h 54 min
